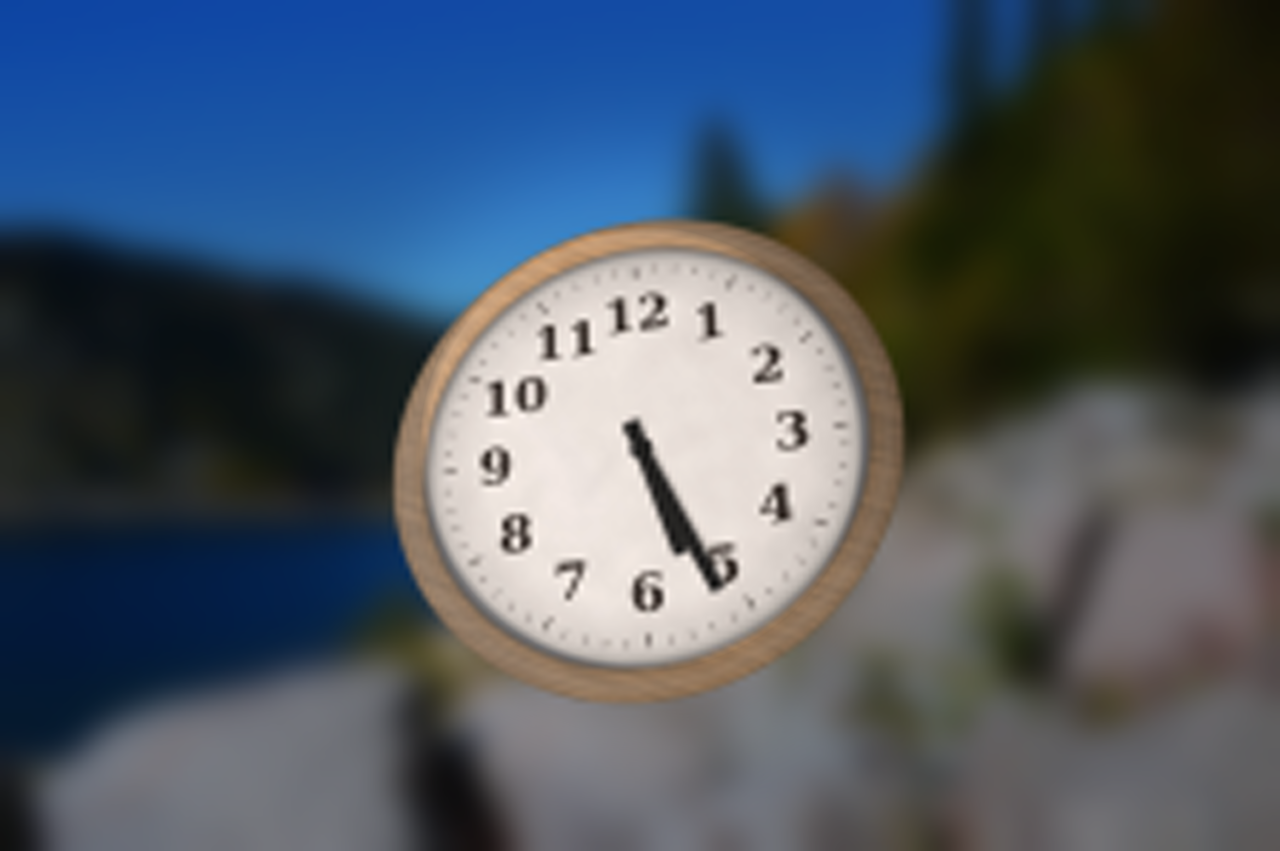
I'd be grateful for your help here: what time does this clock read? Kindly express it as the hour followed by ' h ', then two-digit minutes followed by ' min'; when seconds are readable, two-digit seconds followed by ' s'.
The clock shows 5 h 26 min
